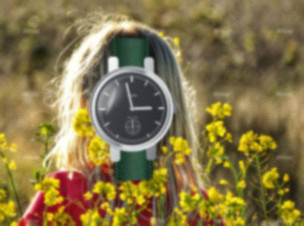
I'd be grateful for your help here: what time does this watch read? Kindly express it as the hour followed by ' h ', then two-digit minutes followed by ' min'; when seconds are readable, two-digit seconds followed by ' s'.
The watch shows 2 h 58 min
